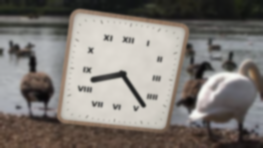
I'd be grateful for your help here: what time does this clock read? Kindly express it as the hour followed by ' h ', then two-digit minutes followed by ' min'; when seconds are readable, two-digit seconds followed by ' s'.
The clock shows 8 h 23 min
